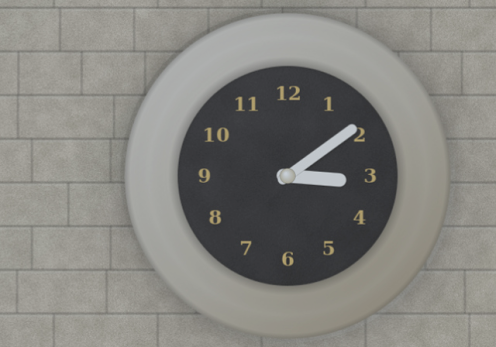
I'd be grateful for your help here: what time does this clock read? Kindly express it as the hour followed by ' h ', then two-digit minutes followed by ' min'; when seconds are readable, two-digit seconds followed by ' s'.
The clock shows 3 h 09 min
